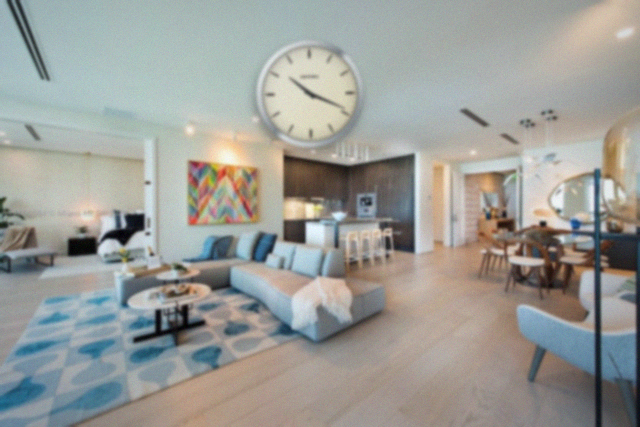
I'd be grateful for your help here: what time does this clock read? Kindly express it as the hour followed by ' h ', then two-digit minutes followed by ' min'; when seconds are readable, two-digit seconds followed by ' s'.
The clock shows 10 h 19 min
